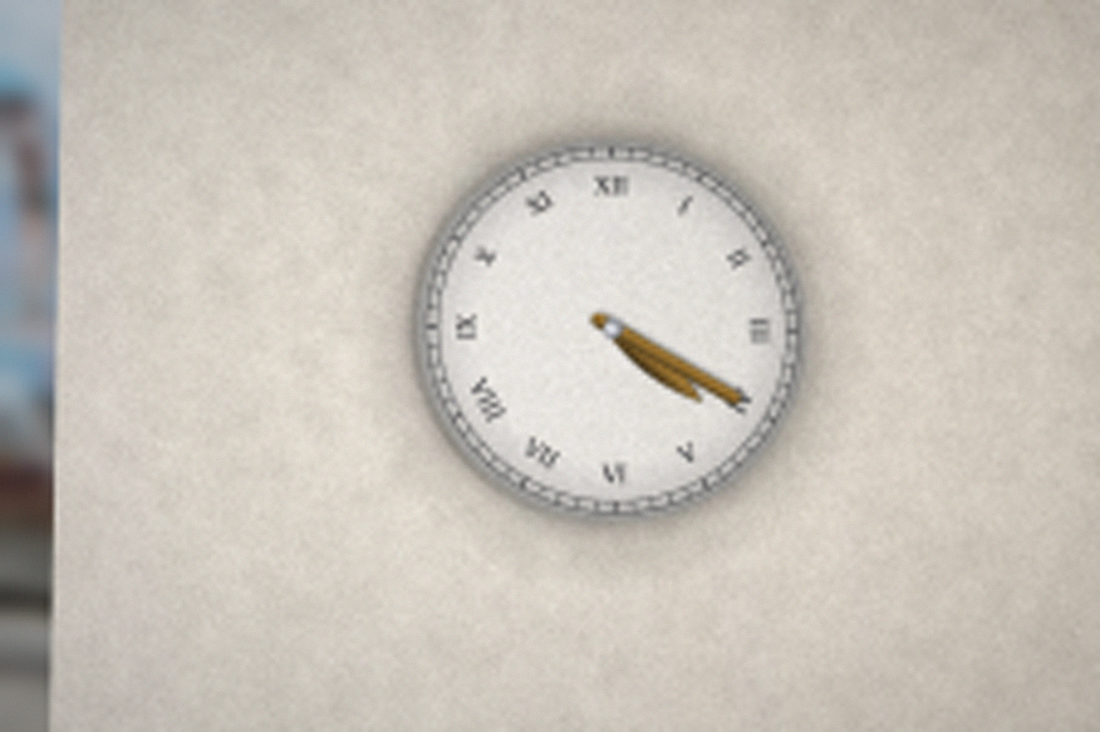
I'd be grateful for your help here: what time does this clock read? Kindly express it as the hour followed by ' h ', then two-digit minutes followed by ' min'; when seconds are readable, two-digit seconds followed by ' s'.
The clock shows 4 h 20 min
